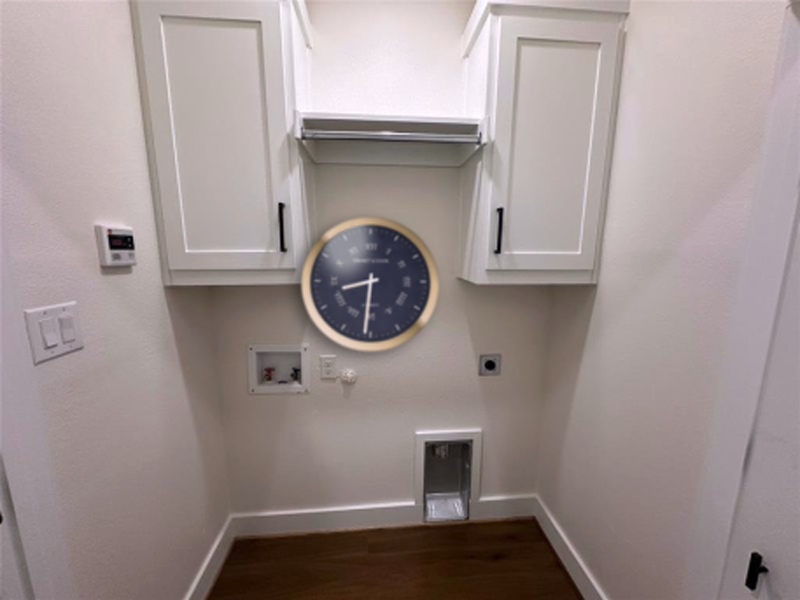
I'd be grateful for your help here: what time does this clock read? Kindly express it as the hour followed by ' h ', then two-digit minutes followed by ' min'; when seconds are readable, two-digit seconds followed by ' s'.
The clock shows 8 h 31 min
